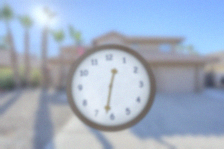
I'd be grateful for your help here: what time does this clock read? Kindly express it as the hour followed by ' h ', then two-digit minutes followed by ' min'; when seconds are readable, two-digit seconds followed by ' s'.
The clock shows 12 h 32 min
